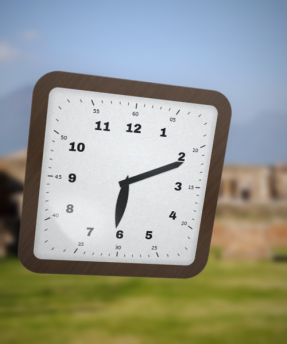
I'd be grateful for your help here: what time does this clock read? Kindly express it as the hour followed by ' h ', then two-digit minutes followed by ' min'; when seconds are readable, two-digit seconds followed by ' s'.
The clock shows 6 h 11 min
